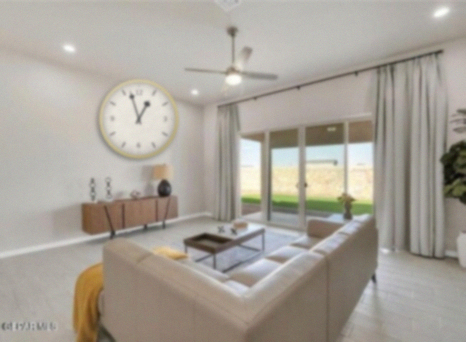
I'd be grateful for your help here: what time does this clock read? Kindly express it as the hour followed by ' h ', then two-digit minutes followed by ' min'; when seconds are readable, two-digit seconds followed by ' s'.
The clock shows 12 h 57 min
